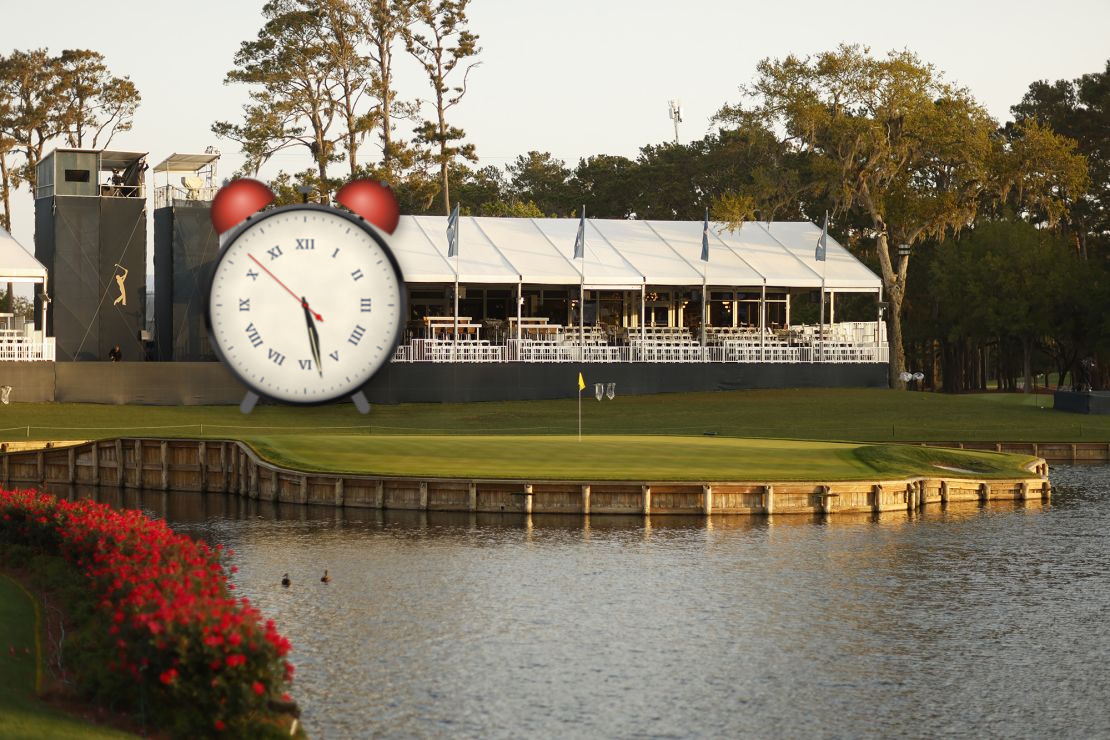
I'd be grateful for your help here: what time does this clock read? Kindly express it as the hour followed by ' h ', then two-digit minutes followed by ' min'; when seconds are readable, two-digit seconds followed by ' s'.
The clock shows 5 h 27 min 52 s
